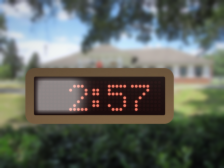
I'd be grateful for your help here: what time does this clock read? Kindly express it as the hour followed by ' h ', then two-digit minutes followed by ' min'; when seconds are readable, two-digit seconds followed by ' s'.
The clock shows 2 h 57 min
